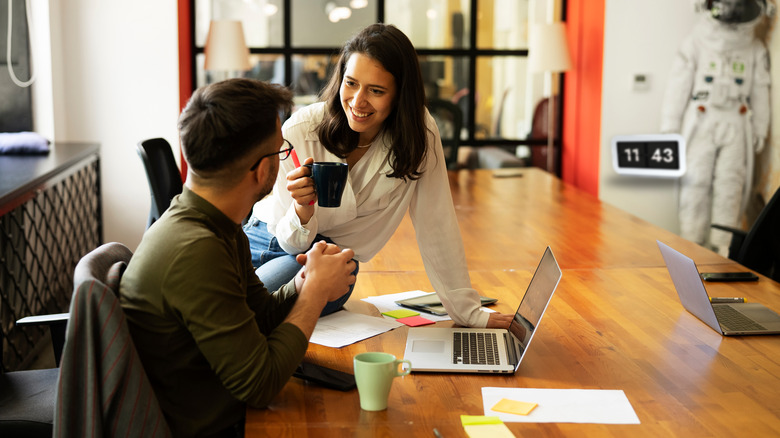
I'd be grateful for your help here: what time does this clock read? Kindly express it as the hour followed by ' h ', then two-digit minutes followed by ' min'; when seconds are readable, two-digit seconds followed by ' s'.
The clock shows 11 h 43 min
